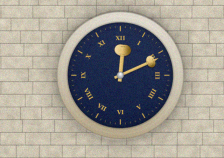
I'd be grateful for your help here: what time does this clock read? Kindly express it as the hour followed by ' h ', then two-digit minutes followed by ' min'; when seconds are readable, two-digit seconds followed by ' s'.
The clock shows 12 h 11 min
